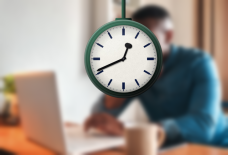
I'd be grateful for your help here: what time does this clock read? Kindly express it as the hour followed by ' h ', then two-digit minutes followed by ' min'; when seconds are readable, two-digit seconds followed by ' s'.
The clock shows 12 h 41 min
